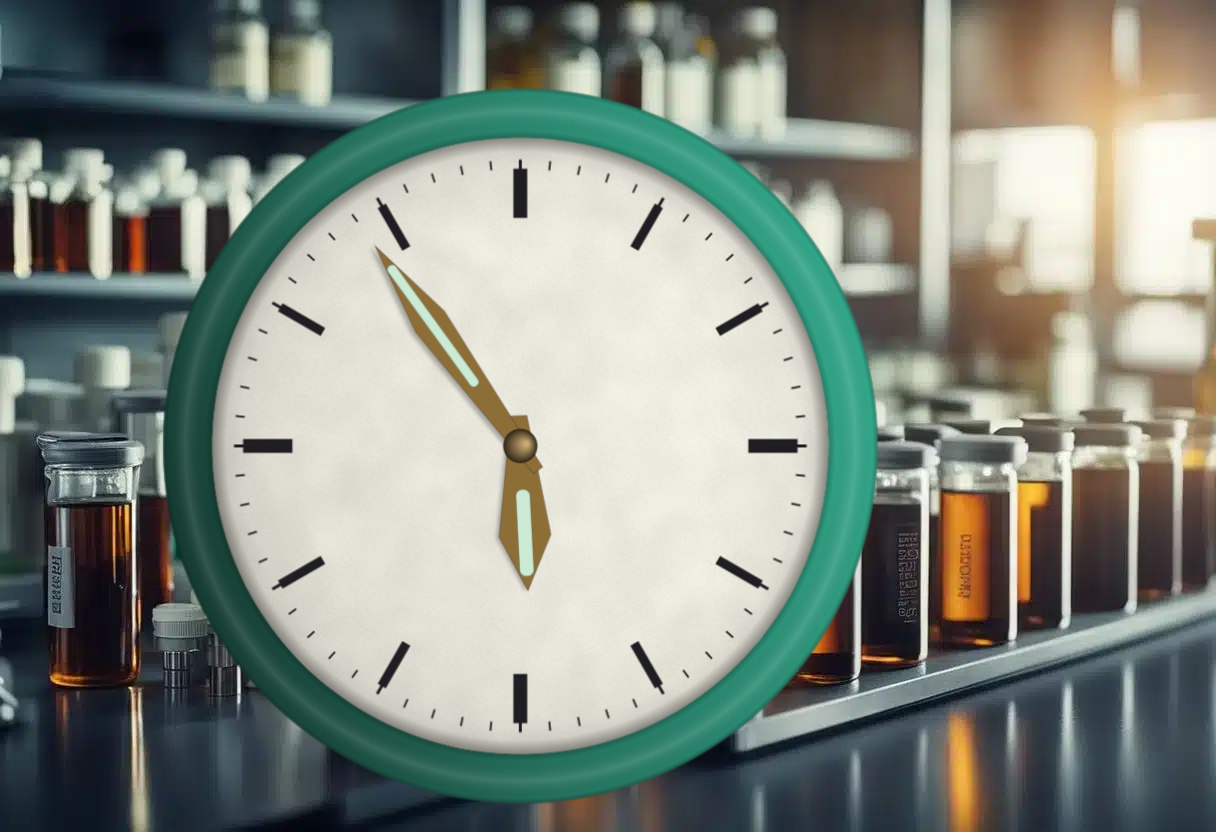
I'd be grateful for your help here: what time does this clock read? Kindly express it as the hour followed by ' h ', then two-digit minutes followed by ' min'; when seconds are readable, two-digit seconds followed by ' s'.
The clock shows 5 h 54 min
